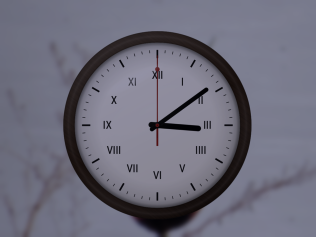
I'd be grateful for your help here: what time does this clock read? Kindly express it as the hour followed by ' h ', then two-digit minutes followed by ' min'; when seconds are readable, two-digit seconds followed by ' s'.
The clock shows 3 h 09 min 00 s
